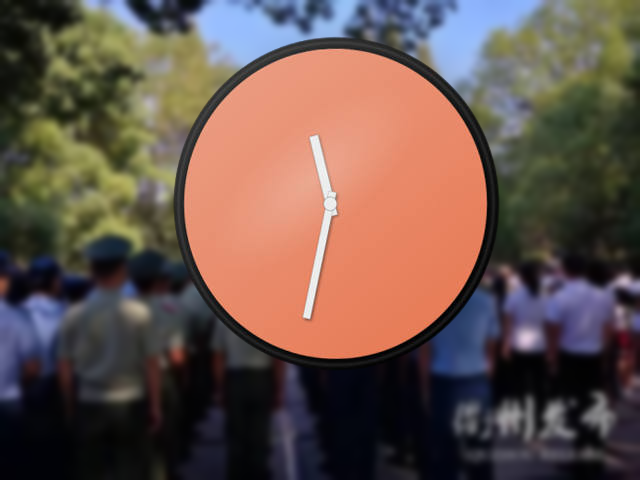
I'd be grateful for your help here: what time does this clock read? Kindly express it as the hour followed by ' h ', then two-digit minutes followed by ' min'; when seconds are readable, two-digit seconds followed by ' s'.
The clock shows 11 h 32 min
